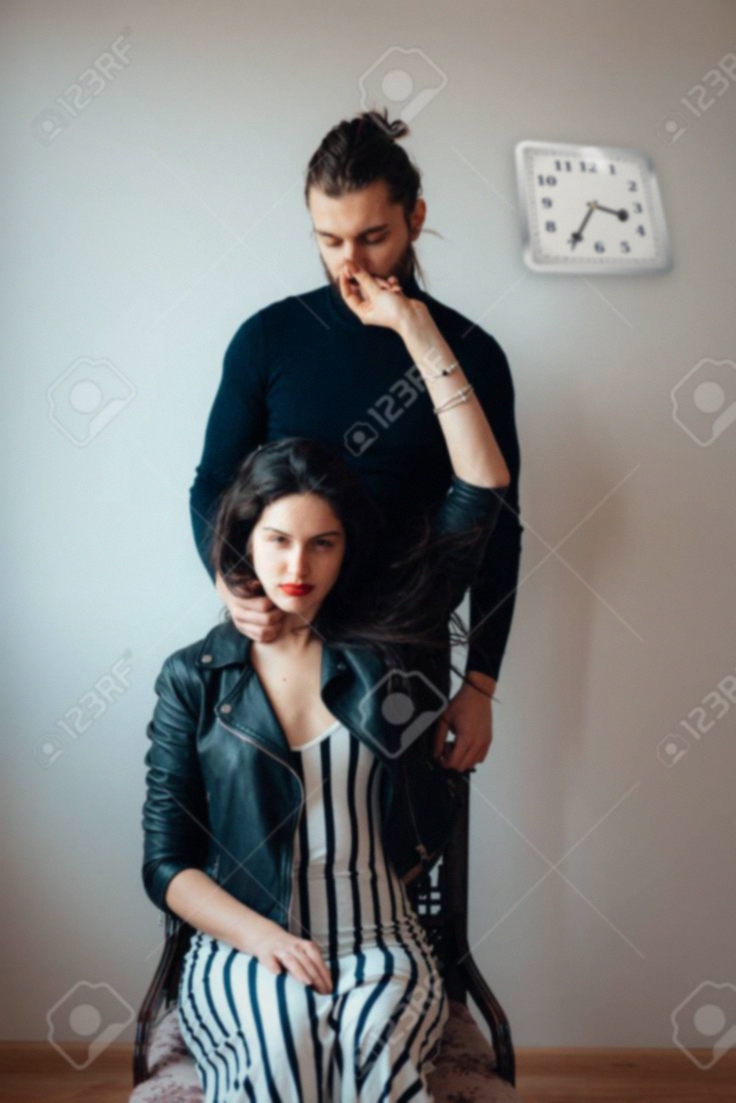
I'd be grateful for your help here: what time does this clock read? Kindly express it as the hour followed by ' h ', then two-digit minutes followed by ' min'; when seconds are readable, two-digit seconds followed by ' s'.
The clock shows 3 h 35 min
